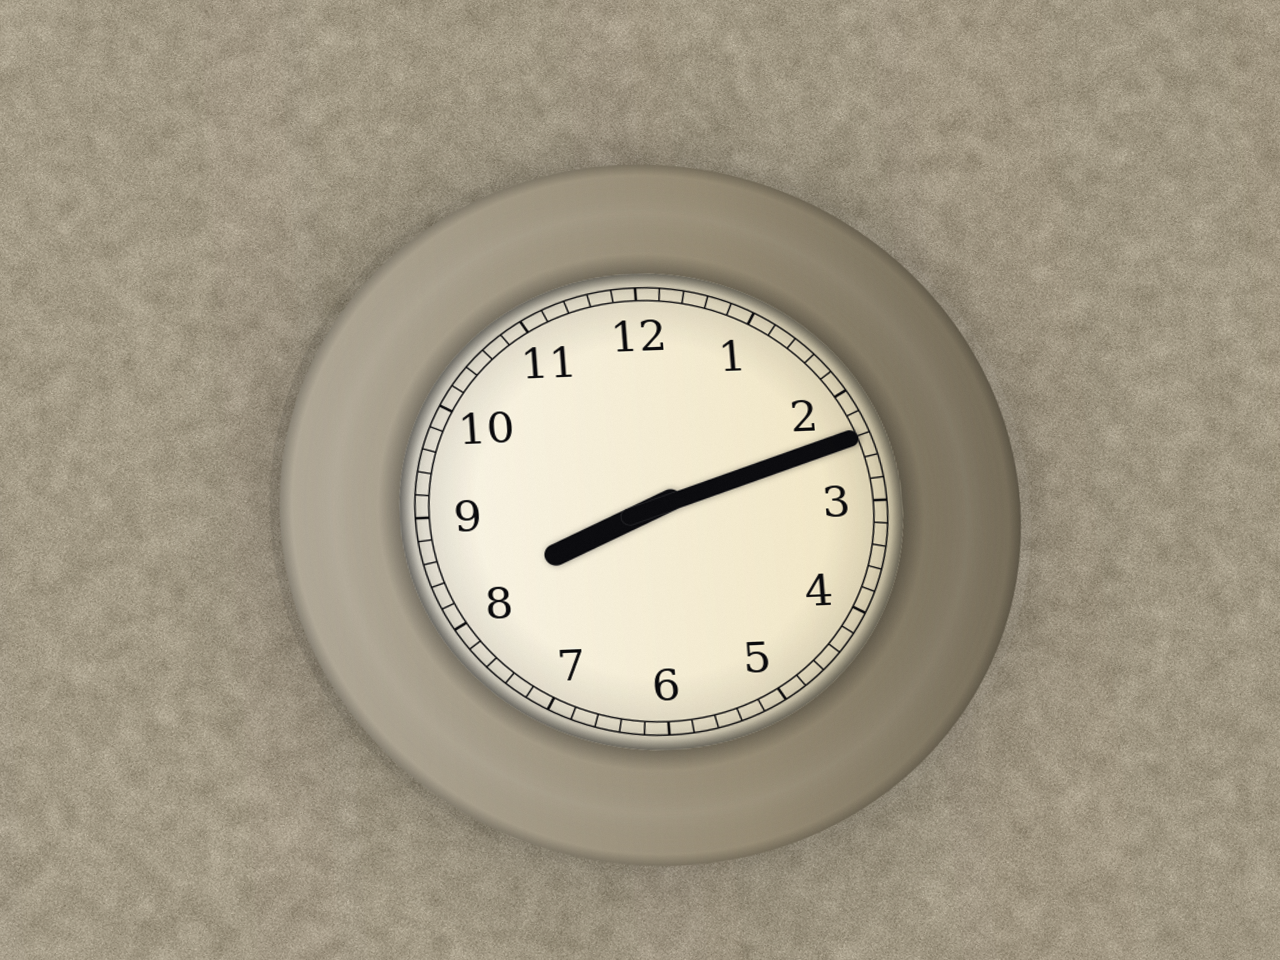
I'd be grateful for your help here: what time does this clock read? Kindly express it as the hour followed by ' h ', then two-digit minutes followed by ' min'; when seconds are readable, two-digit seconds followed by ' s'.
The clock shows 8 h 12 min
